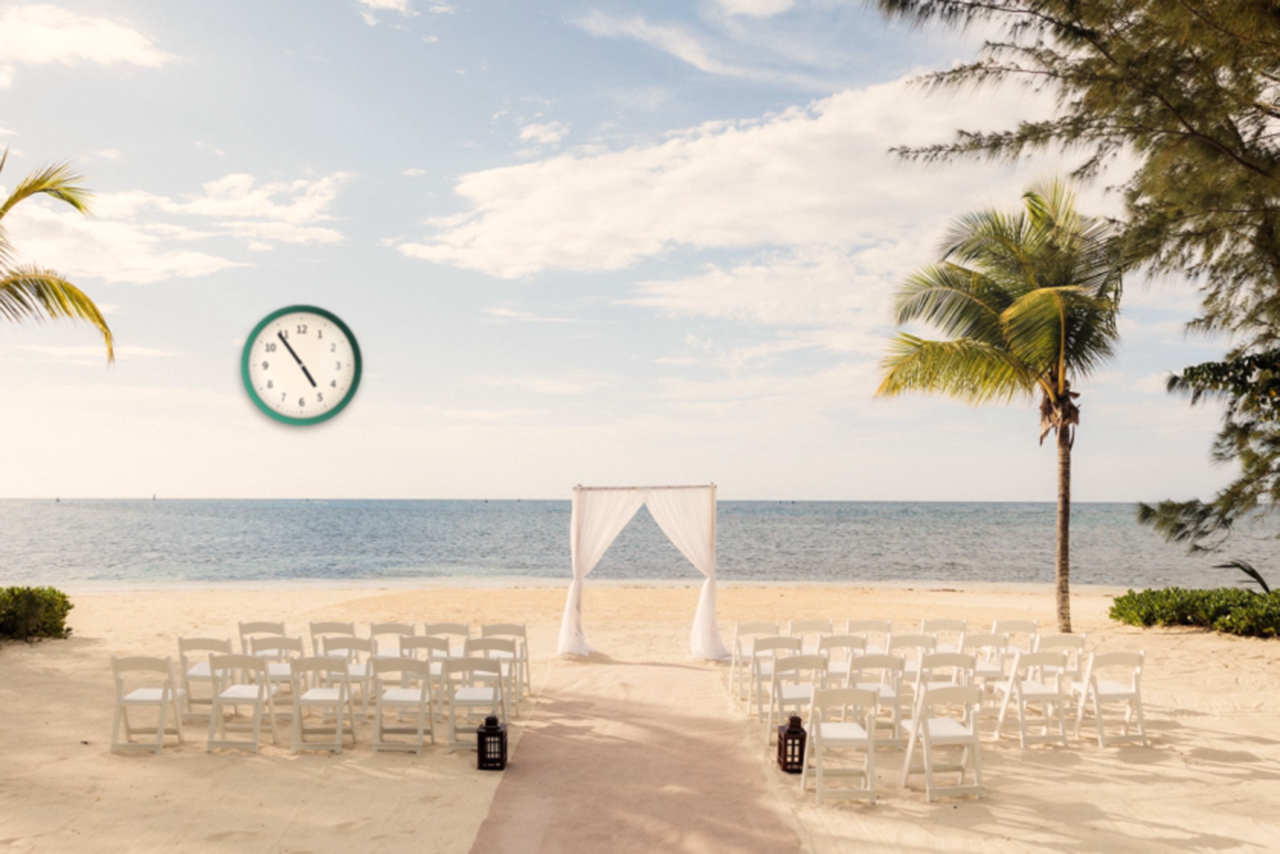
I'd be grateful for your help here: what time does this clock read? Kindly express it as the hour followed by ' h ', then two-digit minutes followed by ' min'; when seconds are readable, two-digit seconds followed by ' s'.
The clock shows 4 h 54 min
